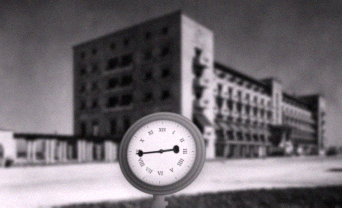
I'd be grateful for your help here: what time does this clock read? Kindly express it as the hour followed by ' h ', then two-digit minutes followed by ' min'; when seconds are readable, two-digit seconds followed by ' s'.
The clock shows 2 h 44 min
